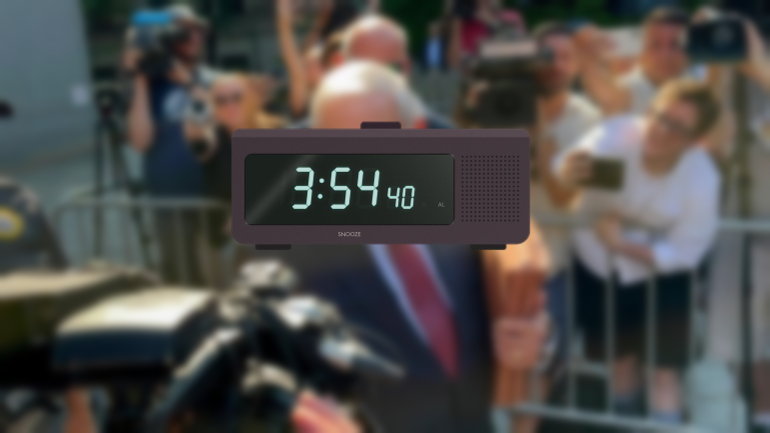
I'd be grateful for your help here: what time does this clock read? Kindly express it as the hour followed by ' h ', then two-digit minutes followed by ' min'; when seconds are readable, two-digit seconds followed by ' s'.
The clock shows 3 h 54 min 40 s
